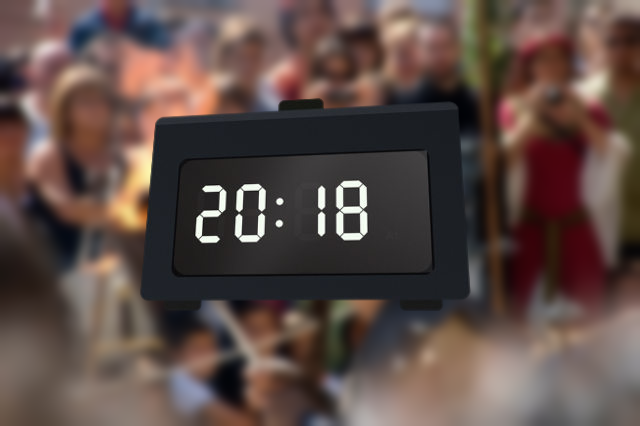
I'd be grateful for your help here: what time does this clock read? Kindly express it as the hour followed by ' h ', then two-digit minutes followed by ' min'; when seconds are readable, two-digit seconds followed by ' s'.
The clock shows 20 h 18 min
